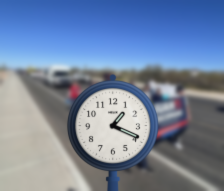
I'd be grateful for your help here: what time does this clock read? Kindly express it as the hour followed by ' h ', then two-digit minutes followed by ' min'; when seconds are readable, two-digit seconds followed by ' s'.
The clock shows 1 h 19 min
